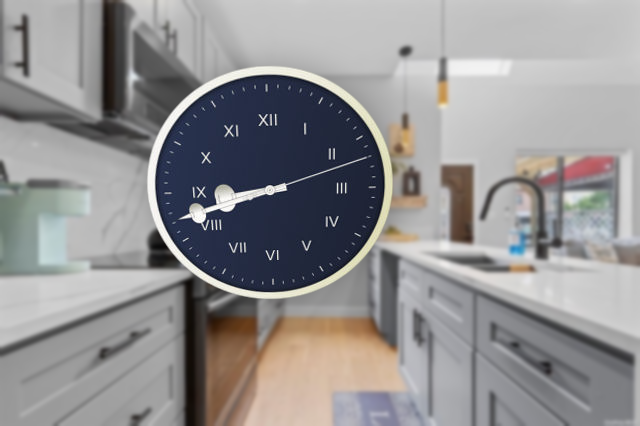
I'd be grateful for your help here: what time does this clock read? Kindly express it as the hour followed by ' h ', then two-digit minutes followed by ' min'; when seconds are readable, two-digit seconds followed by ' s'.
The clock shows 8 h 42 min 12 s
